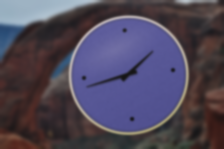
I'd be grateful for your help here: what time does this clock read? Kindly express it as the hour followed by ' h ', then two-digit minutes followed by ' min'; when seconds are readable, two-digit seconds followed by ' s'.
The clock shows 1 h 43 min
